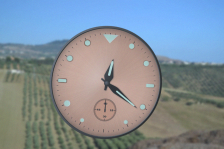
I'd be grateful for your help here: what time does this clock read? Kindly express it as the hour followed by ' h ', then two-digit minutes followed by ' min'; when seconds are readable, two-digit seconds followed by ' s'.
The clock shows 12 h 21 min
